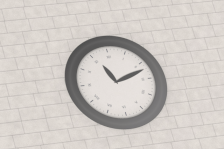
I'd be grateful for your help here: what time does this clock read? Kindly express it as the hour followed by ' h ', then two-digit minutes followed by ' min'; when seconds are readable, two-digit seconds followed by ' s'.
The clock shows 11 h 12 min
